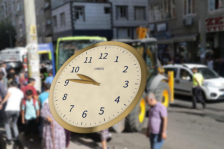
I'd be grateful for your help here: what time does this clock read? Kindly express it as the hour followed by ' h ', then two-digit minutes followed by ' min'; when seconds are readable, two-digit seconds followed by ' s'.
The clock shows 9 h 46 min
